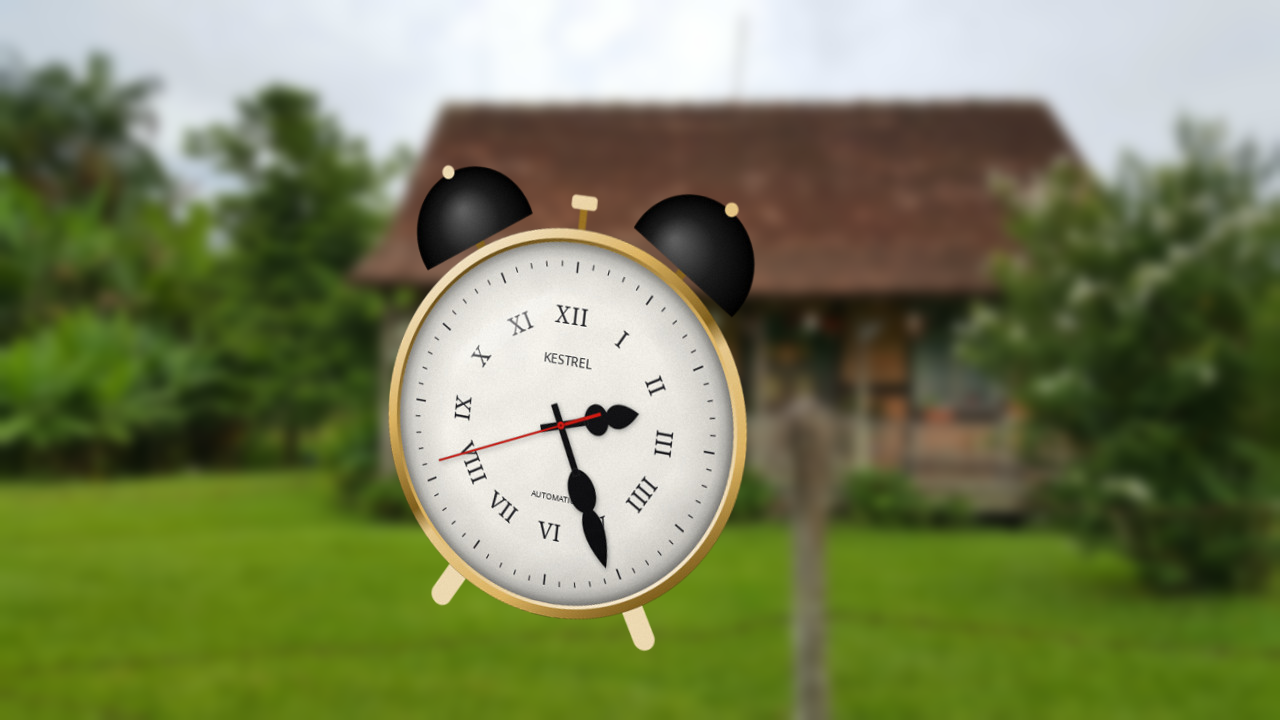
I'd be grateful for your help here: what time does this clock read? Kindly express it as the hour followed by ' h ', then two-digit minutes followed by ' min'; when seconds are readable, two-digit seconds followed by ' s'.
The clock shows 2 h 25 min 41 s
